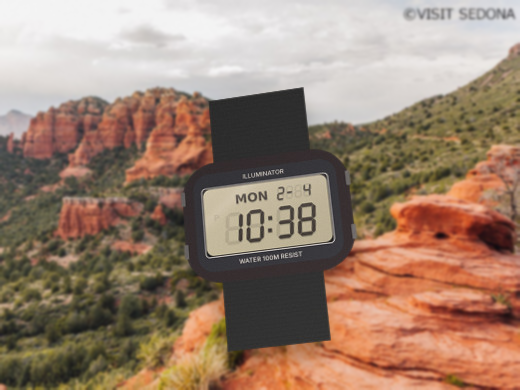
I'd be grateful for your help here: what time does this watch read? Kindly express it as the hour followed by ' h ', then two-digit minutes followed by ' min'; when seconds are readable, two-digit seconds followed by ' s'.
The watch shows 10 h 38 min
